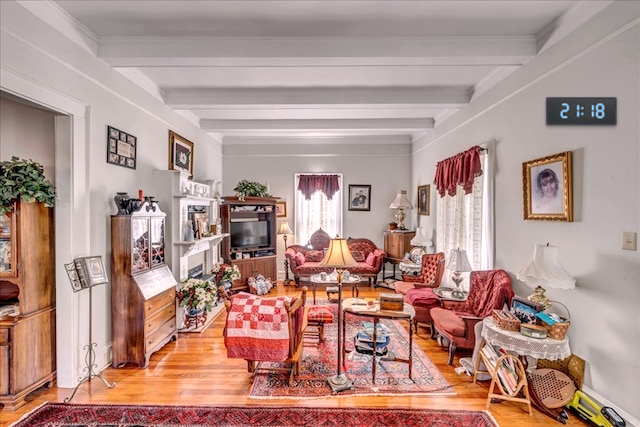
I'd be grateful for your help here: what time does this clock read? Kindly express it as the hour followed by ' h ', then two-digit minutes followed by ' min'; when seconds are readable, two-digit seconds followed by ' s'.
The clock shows 21 h 18 min
